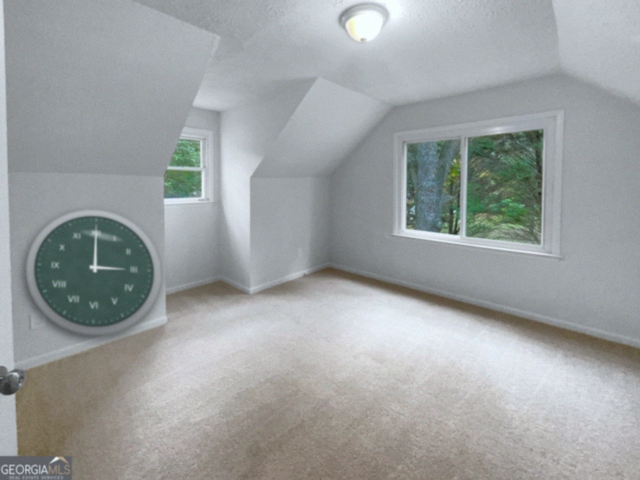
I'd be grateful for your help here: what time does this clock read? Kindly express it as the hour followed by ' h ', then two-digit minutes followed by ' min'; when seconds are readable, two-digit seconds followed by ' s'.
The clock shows 3 h 00 min
